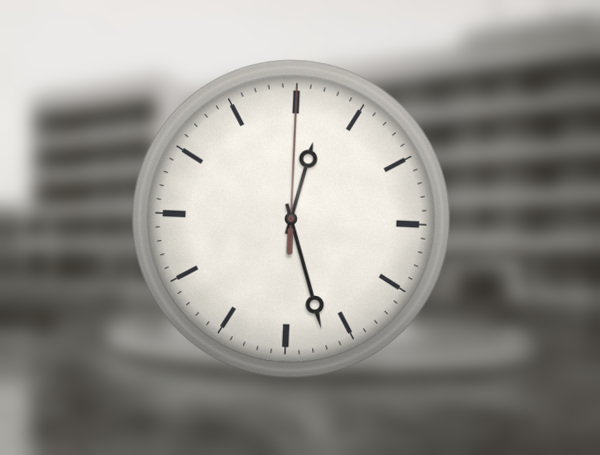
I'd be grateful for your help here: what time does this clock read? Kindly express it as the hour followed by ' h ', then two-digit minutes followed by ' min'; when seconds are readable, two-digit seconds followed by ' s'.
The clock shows 12 h 27 min 00 s
